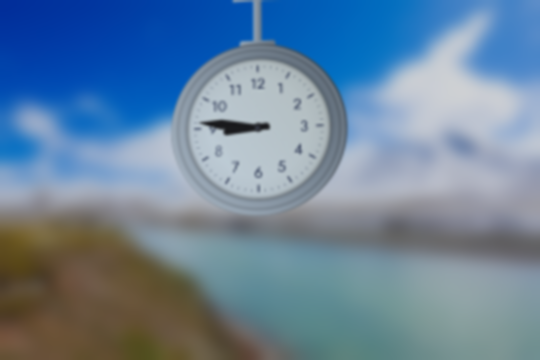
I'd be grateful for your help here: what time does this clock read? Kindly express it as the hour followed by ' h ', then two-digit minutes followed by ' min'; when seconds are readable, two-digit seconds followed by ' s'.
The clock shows 8 h 46 min
